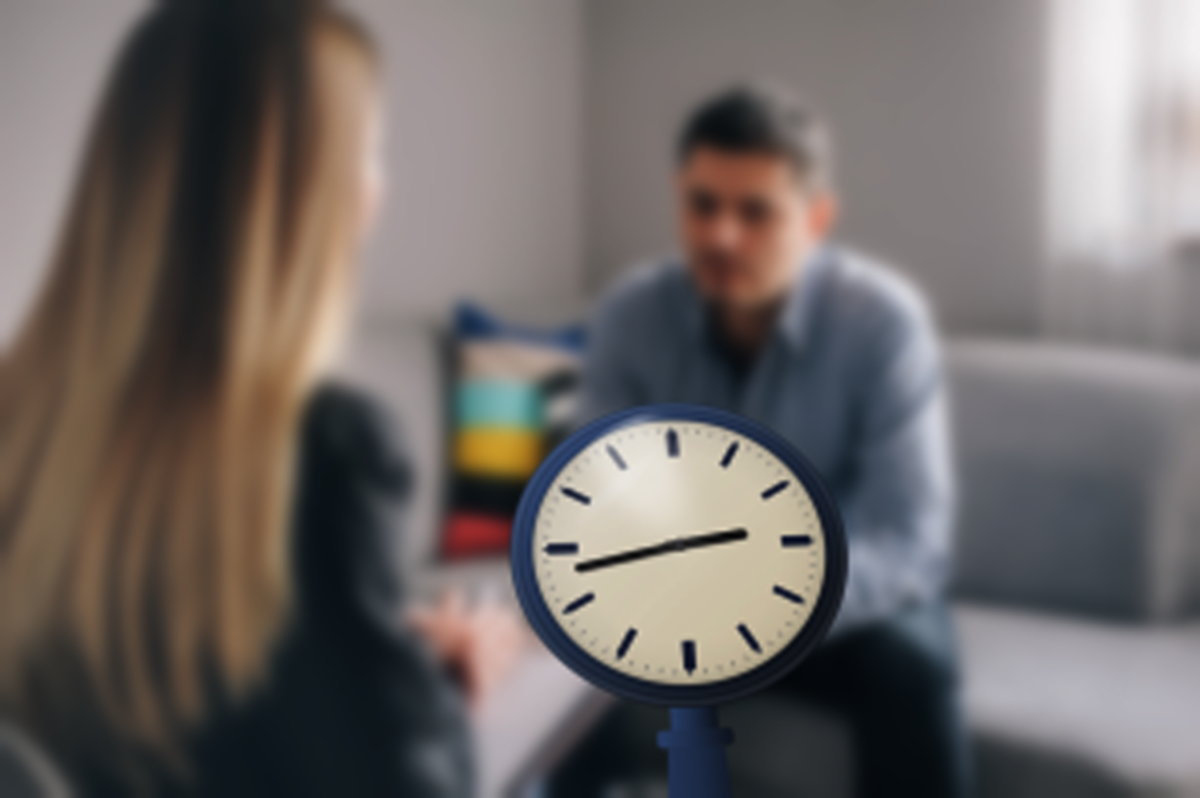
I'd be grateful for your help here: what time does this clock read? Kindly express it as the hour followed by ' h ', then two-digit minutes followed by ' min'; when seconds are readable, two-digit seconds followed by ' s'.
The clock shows 2 h 43 min
